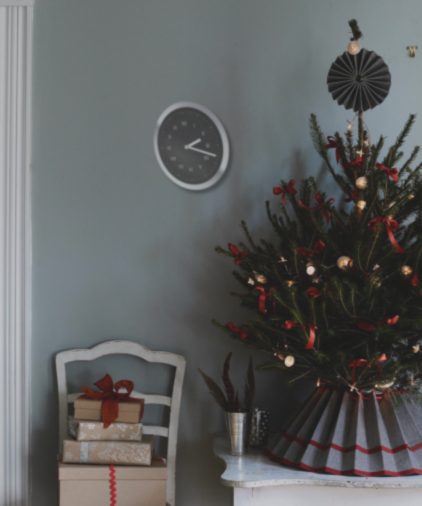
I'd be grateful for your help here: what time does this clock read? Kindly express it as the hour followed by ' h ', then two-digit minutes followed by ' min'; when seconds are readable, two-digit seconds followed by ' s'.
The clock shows 2 h 18 min
